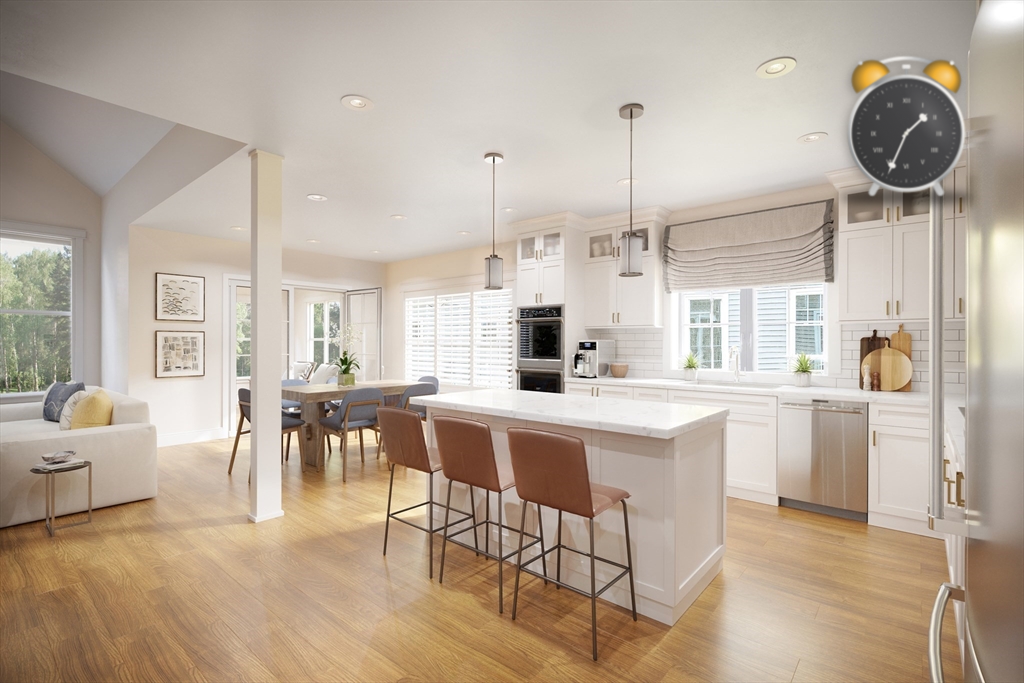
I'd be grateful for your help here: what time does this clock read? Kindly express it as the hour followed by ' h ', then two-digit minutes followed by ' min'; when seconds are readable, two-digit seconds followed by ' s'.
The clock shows 1 h 34 min
